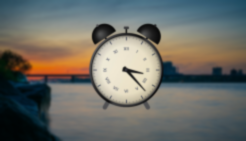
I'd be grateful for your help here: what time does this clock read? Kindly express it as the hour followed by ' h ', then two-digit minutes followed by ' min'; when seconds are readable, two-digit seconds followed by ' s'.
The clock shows 3 h 23 min
